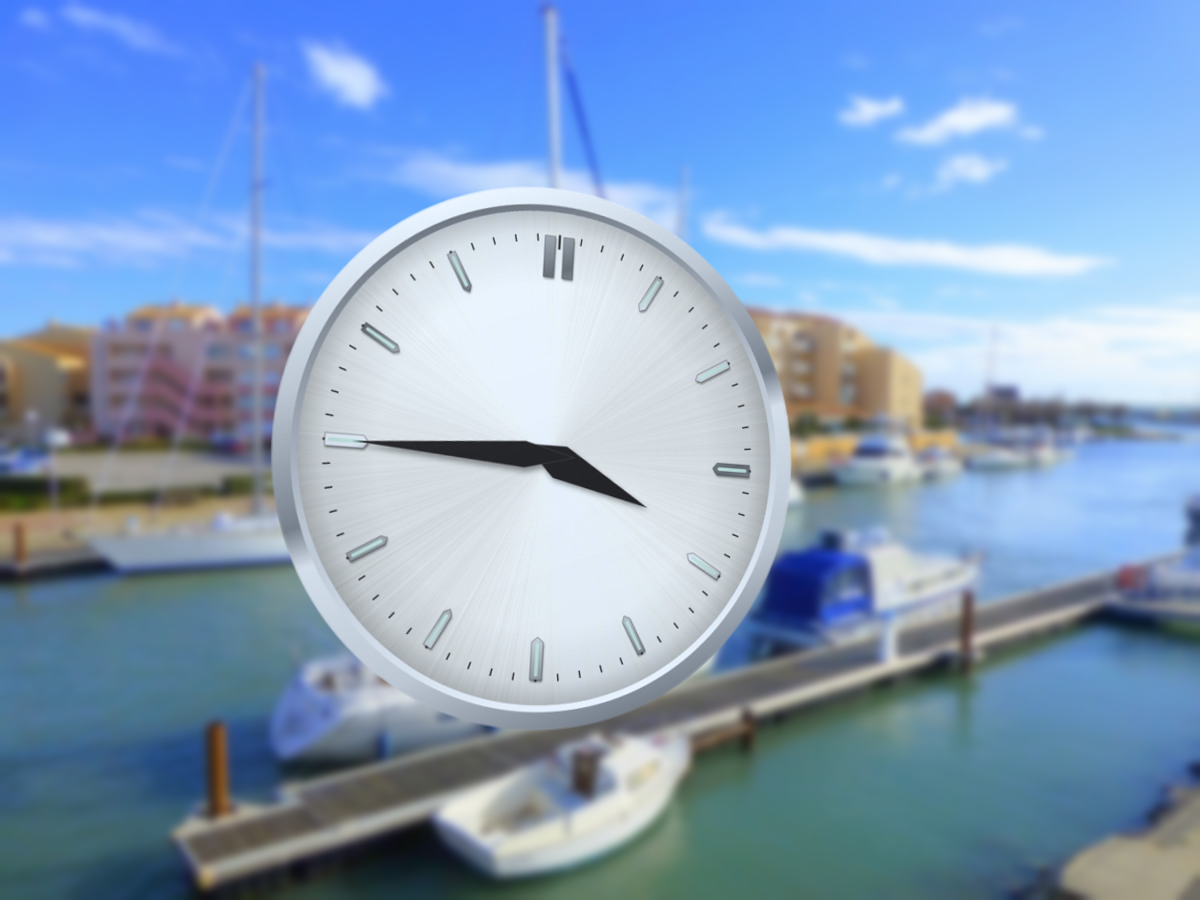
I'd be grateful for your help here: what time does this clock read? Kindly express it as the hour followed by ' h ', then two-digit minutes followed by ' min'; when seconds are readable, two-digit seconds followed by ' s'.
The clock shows 3 h 45 min
